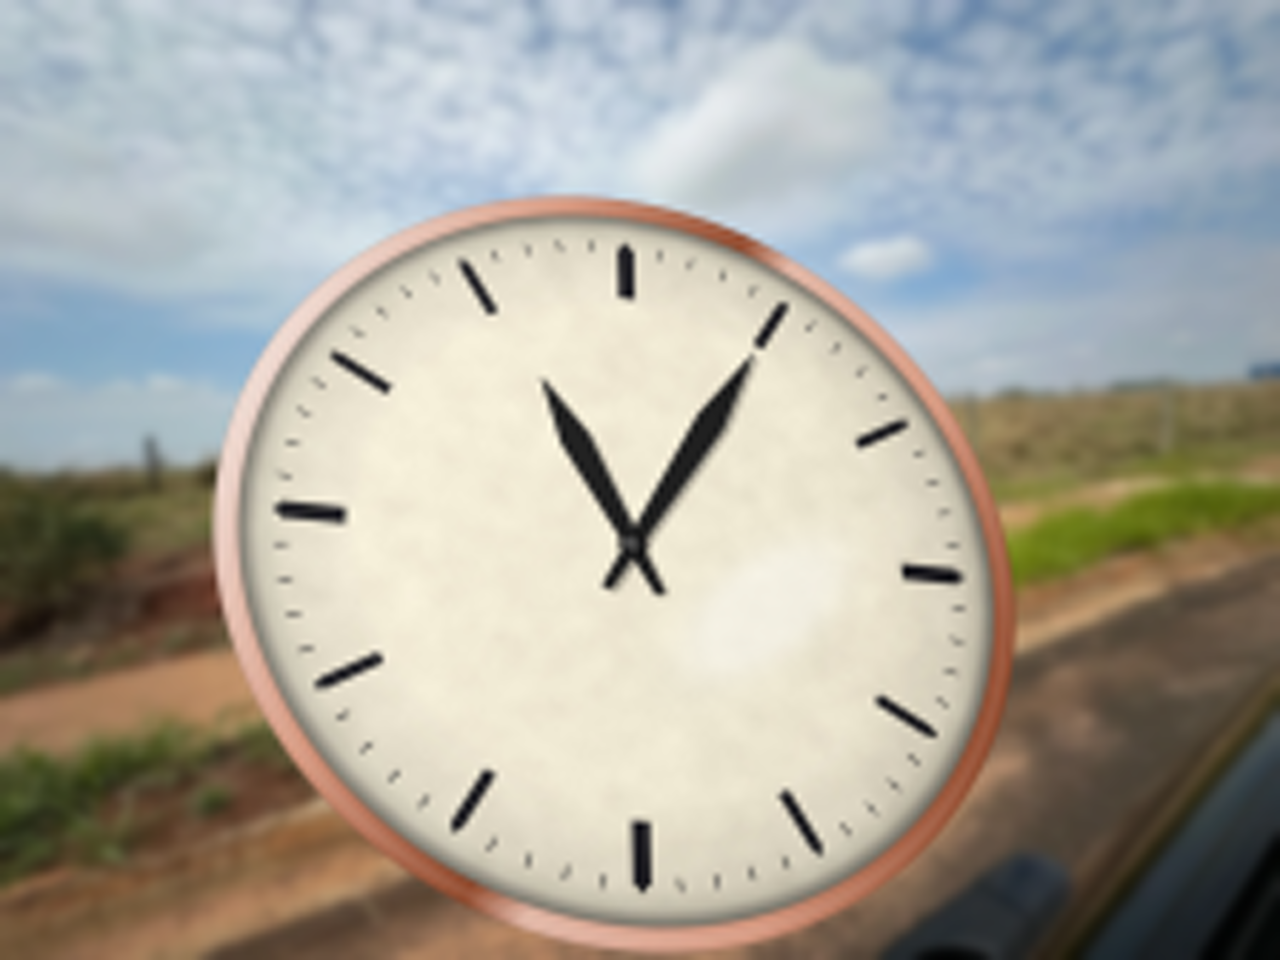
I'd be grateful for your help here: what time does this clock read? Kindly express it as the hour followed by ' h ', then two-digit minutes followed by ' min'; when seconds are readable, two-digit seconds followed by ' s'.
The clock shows 11 h 05 min
